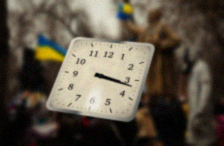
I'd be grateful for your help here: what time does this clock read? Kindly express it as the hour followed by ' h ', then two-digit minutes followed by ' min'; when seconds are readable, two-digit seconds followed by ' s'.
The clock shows 3 h 17 min
